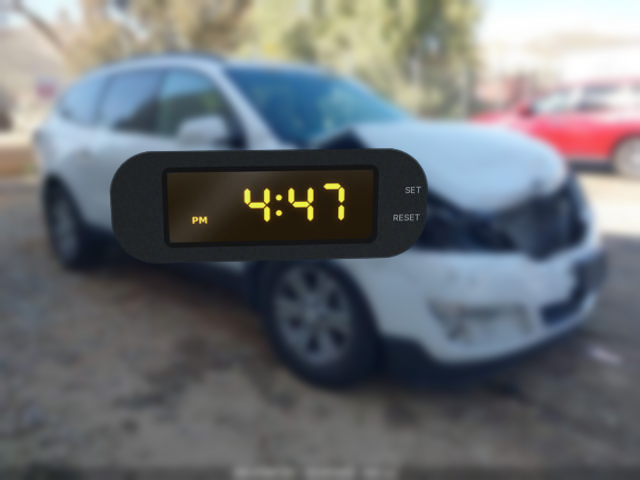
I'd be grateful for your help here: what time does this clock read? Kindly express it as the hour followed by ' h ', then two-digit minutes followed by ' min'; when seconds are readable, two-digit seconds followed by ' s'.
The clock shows 4 h 47 min
